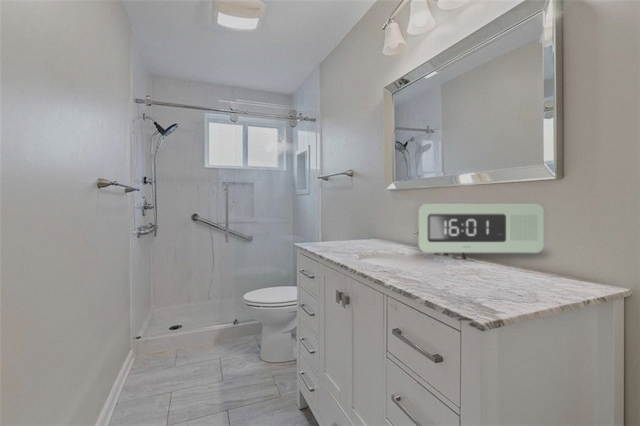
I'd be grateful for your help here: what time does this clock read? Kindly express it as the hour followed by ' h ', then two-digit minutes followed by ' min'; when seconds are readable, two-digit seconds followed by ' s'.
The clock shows 16 h 01 min
